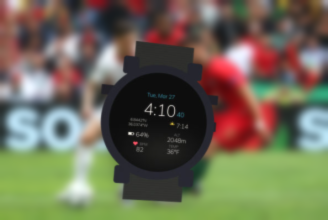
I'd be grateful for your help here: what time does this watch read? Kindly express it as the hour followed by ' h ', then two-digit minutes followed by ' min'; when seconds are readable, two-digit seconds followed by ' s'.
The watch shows 4 h 10 min
